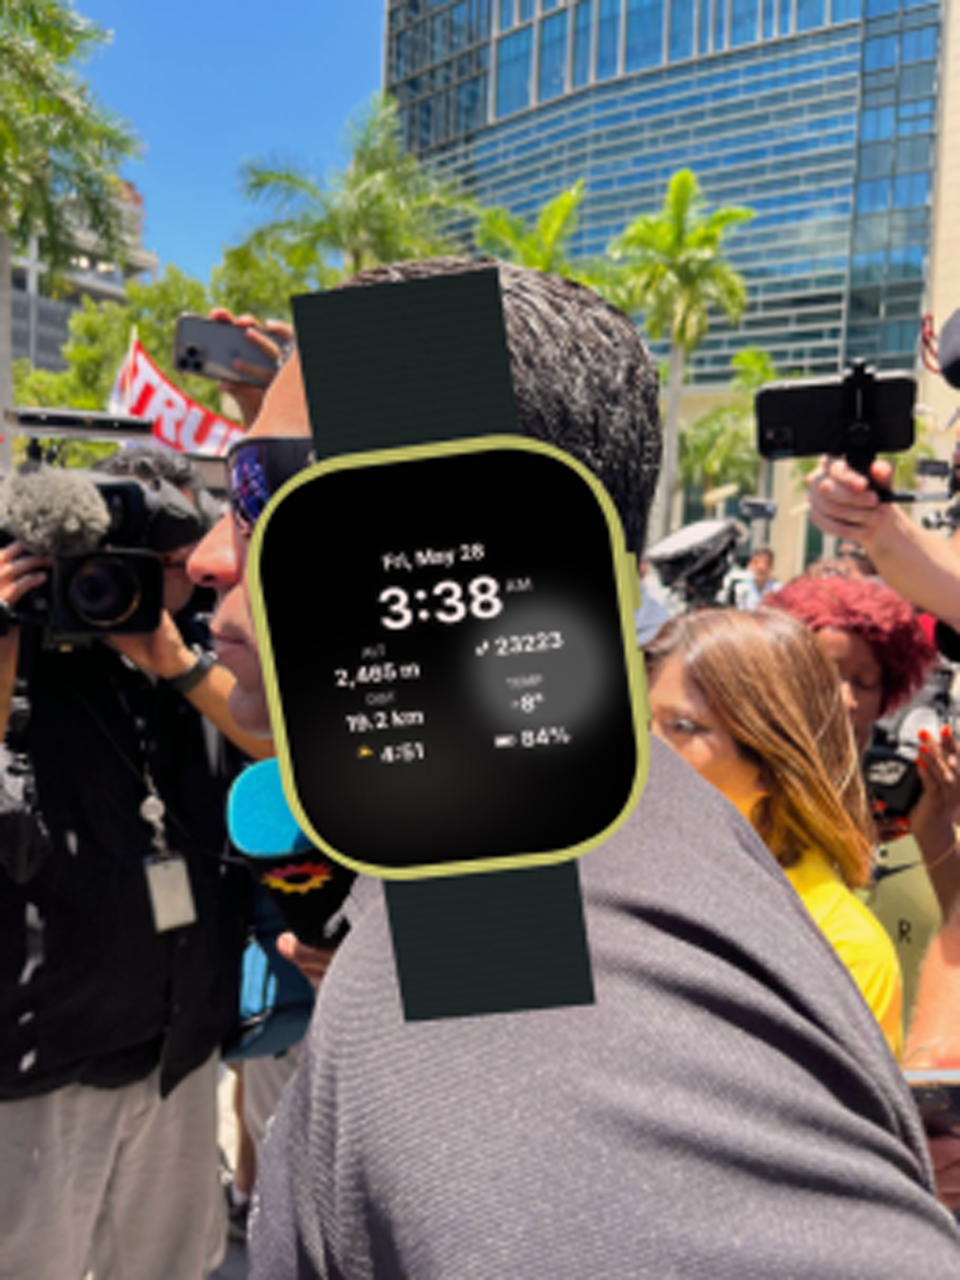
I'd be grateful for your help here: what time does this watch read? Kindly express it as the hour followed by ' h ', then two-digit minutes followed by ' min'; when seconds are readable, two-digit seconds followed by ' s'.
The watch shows 3 h 38 min
